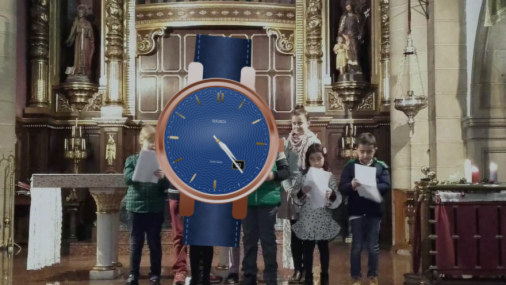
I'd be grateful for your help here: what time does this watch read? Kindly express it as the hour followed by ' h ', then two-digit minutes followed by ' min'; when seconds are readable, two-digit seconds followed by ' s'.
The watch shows 4 h 23 min
